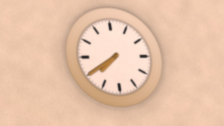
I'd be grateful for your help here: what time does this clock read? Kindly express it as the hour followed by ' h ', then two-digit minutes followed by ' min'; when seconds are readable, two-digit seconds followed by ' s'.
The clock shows 7 h 40 min
